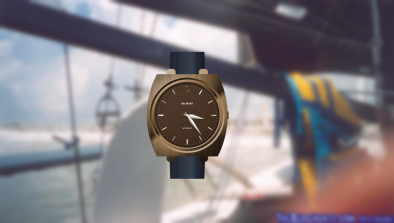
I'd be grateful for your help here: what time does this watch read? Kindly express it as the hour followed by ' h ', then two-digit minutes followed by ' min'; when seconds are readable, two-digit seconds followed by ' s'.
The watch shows 3 h 24 min
